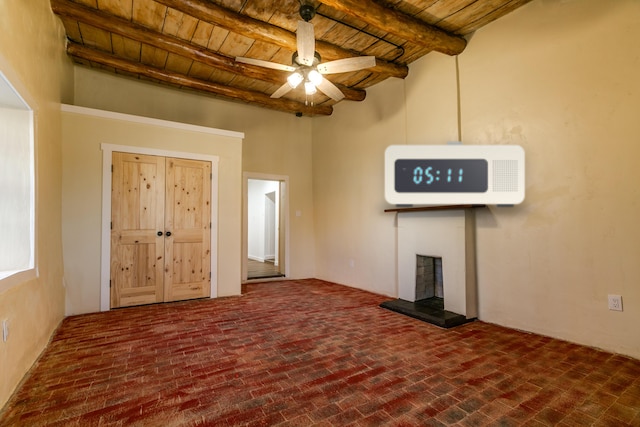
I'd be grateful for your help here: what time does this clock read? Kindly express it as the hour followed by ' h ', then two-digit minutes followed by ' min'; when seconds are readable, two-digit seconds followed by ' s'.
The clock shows 5 h 11 min
